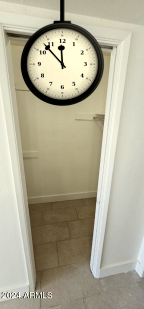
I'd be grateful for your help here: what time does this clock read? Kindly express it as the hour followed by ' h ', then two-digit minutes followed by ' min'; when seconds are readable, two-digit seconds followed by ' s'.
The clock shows 11 h 53 min
